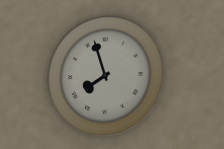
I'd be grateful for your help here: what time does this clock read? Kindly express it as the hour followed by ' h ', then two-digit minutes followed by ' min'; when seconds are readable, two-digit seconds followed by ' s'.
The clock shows 7 h 57 min
